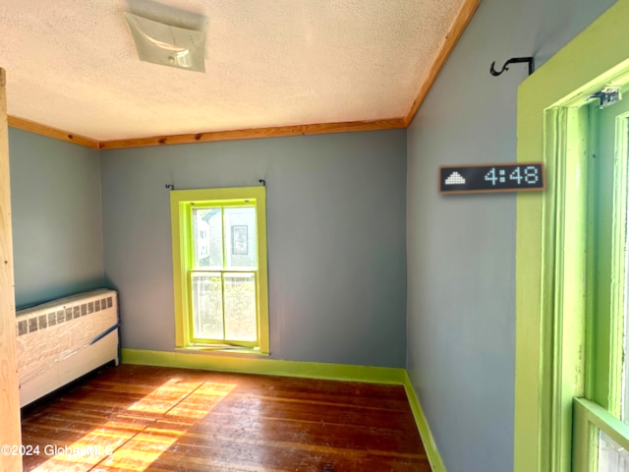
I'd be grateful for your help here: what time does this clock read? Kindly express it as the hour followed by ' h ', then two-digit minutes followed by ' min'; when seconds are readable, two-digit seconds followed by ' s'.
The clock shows 4 h 48 min
